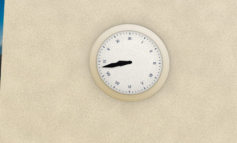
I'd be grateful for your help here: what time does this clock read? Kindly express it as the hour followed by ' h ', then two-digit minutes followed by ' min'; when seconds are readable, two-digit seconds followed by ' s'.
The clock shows 8 h 43 min
